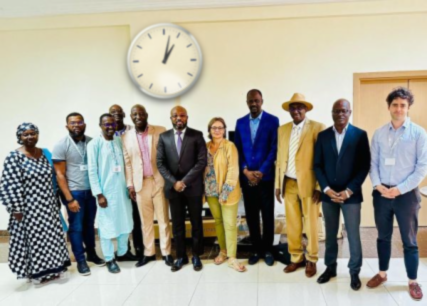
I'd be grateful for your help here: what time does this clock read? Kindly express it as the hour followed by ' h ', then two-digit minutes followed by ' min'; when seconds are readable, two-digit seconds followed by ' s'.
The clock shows 1 h 02 min
